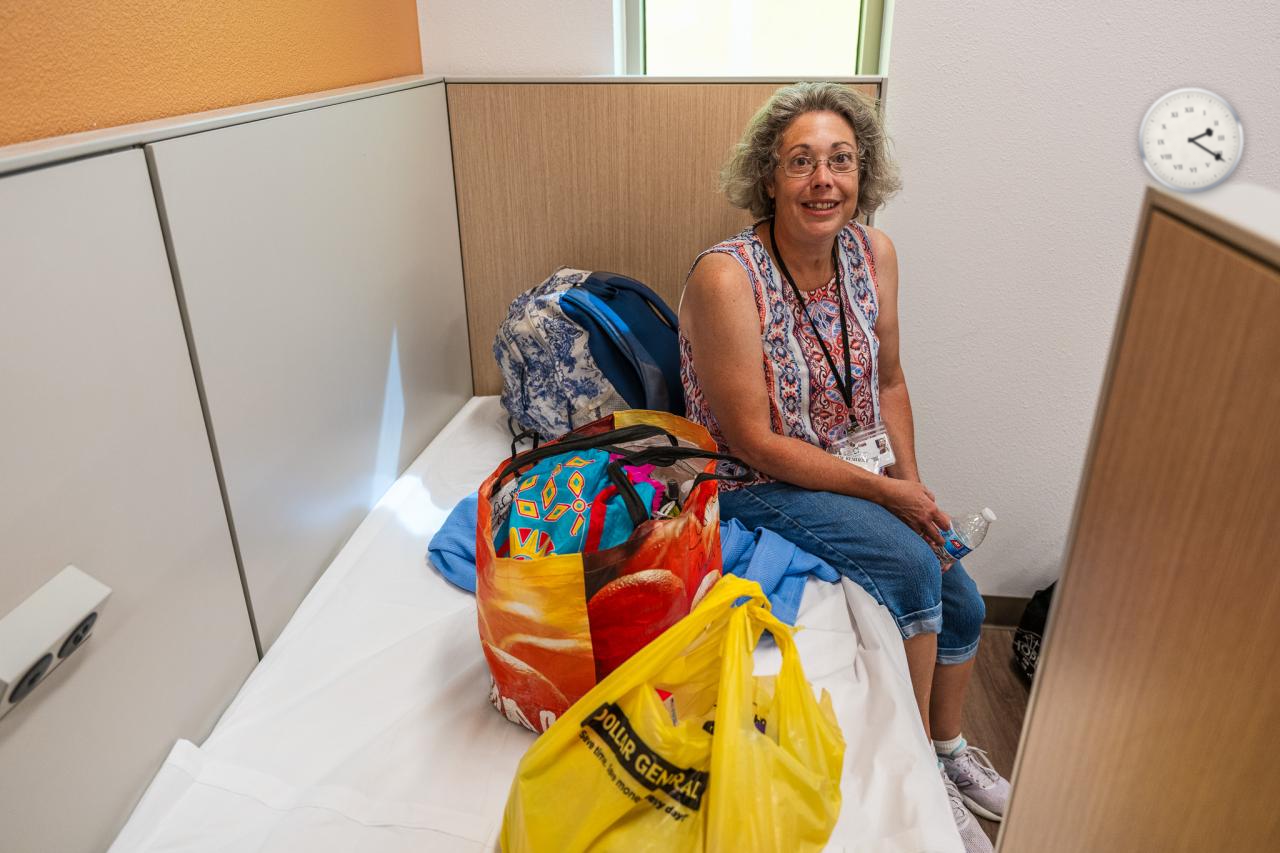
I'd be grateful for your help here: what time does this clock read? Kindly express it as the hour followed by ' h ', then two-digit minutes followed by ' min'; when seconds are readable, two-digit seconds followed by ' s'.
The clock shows 2 h 21 min
